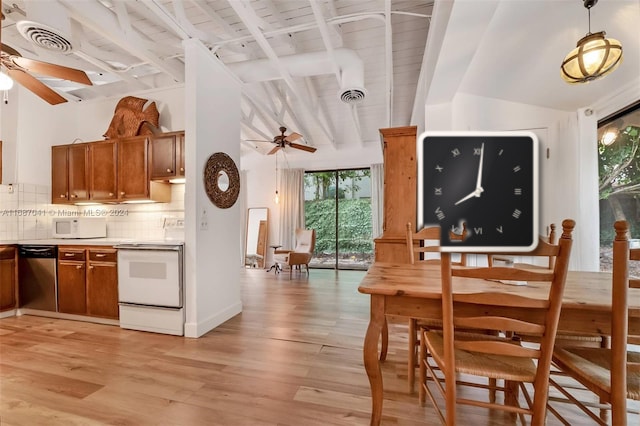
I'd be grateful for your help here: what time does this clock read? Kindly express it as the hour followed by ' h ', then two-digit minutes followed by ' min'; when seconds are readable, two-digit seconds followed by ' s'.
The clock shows 8 h 01 min
